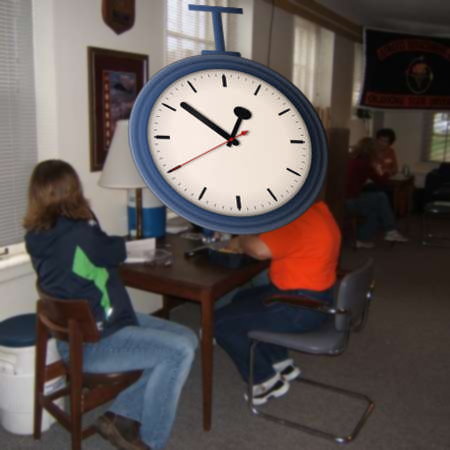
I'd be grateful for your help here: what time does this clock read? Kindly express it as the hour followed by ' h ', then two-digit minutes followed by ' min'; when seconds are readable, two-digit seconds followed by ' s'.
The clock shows 12 h 51 min 40 s
